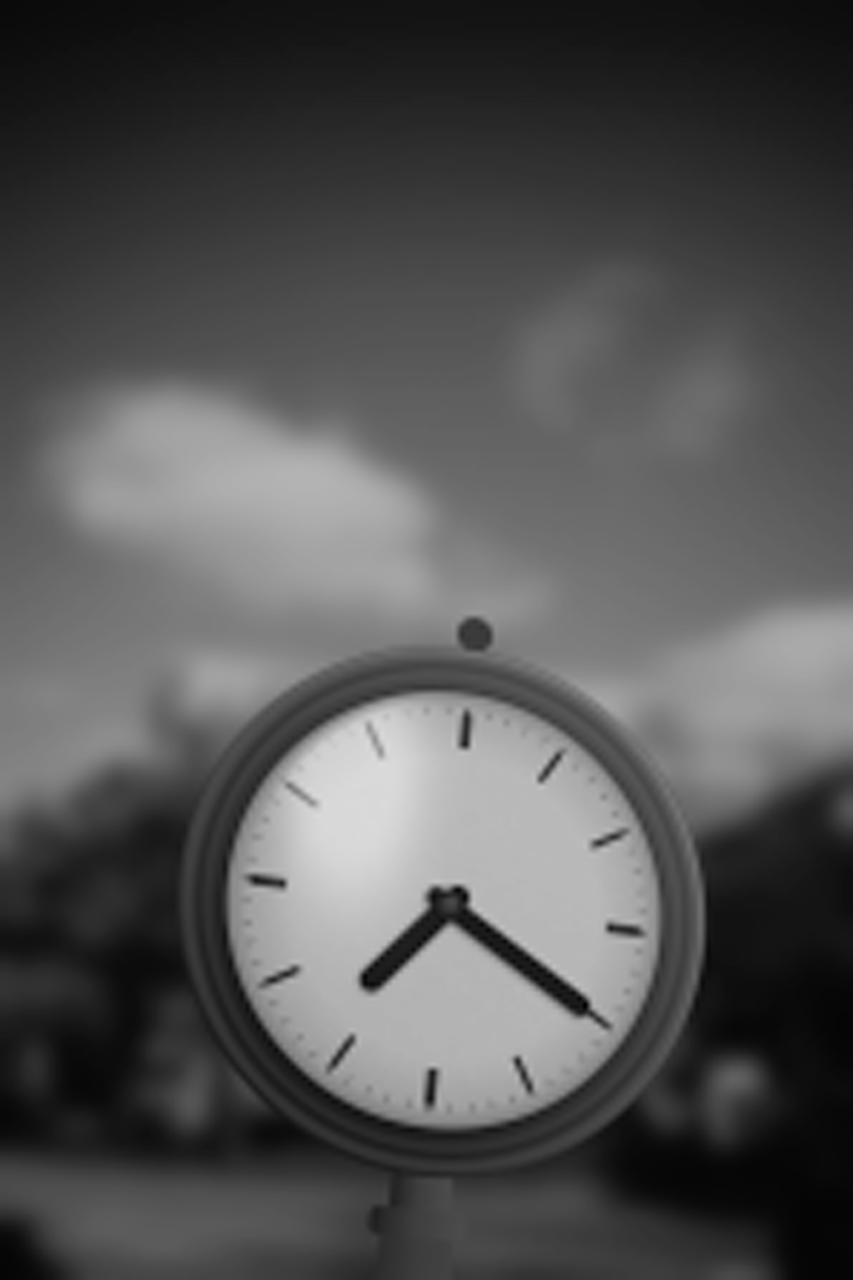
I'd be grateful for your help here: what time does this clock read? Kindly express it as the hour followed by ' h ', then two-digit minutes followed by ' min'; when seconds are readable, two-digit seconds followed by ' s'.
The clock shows 7 h 20 min
